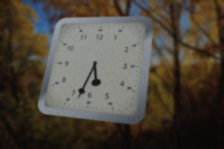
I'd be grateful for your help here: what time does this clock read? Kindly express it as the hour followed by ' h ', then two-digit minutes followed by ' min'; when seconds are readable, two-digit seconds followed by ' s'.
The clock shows 5 h 33 min
